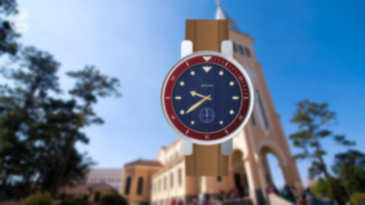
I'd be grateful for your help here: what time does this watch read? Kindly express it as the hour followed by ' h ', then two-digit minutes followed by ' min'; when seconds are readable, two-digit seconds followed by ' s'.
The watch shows 9 h 39 min
